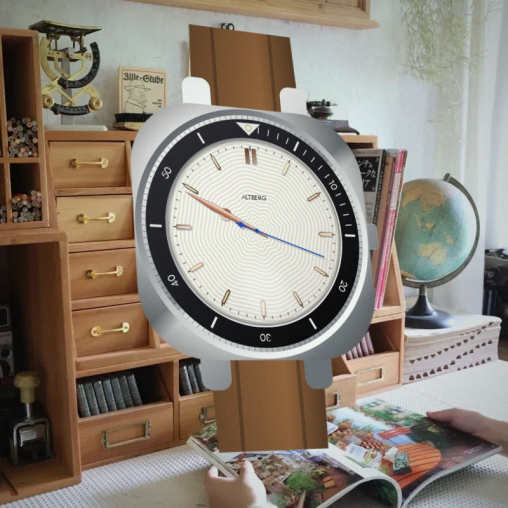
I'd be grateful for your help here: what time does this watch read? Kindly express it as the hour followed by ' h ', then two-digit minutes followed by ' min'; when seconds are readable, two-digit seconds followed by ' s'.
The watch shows 9 h 49 min 18 s
